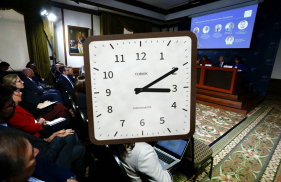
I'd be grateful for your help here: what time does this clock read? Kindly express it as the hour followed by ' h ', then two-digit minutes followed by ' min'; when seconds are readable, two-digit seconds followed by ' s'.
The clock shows 3 h 10 min
